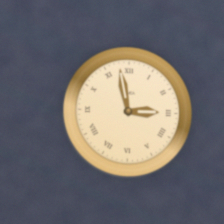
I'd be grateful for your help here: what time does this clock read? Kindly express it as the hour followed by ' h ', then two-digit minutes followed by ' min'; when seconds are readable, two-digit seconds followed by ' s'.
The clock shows 2 h 58 min
